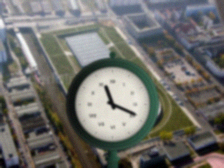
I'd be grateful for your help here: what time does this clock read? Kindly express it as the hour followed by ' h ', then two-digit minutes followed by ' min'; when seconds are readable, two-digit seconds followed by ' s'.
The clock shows 11 h 19 min
